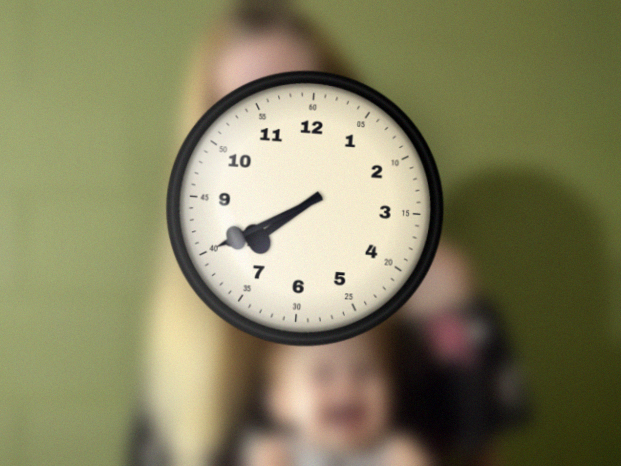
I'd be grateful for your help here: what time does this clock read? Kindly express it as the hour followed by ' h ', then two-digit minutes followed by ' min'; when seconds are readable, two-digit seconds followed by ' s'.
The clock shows 7 h 40 min
